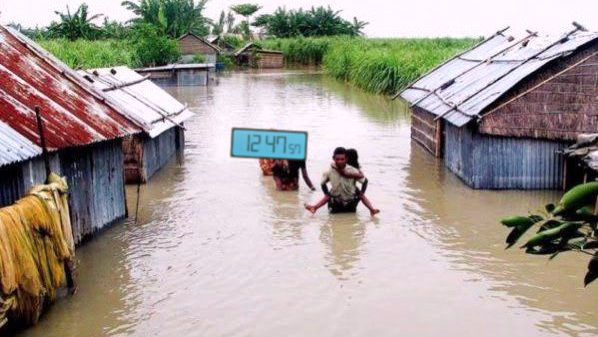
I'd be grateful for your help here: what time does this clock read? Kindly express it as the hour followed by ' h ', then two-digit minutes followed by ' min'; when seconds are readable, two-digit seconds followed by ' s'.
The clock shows 12 h 47 min
